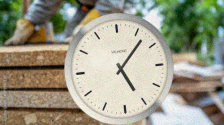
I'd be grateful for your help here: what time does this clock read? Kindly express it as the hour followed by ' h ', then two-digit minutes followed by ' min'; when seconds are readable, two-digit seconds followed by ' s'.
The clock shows 5 h 07 min
